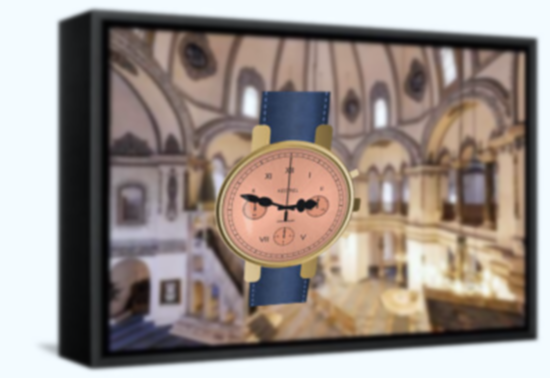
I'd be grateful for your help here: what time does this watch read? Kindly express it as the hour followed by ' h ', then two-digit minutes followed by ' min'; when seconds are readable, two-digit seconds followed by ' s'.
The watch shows 2 h 48 min
